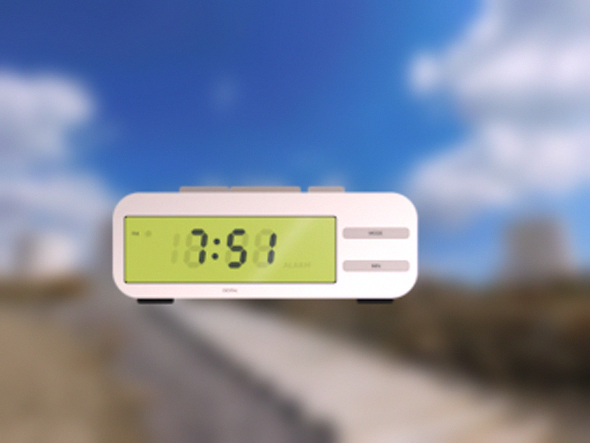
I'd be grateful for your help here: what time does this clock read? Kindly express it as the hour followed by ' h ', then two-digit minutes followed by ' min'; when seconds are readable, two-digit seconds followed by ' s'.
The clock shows 7 h 51 min
